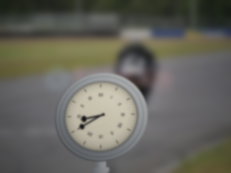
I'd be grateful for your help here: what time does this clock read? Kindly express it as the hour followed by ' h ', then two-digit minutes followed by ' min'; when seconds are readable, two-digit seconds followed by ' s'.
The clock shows 8 h 40 min
